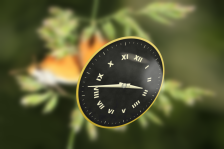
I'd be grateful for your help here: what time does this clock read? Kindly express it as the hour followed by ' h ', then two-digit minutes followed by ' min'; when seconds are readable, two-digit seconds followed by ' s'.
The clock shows 2 h 42 min
